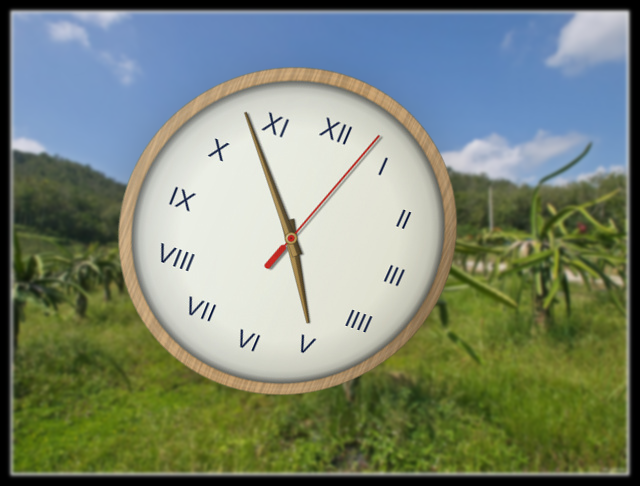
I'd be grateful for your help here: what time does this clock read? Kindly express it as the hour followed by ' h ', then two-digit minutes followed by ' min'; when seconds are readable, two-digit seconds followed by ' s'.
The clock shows 4 h 53 min 03 s
